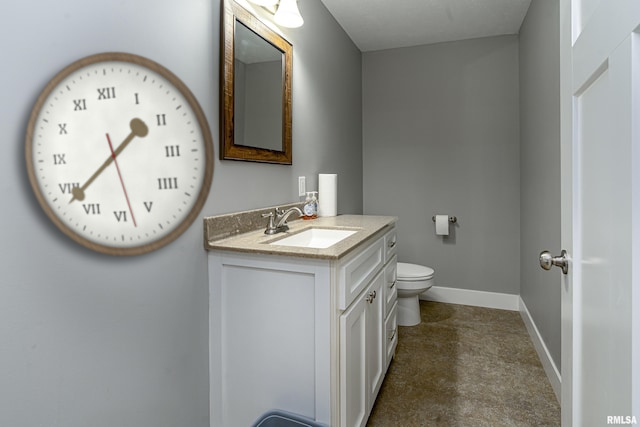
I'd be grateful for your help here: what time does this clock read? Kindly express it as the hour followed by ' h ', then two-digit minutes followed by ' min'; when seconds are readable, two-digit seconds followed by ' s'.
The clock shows 1 h 38 min 28 s
